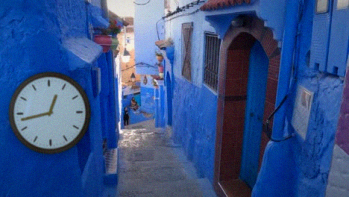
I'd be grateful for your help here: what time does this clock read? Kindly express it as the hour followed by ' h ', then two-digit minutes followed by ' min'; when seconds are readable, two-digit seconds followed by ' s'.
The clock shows 12 h 43 min
